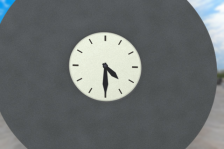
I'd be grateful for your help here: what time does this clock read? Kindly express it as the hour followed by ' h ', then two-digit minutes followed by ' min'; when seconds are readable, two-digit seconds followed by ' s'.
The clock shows 4 h 30 min
